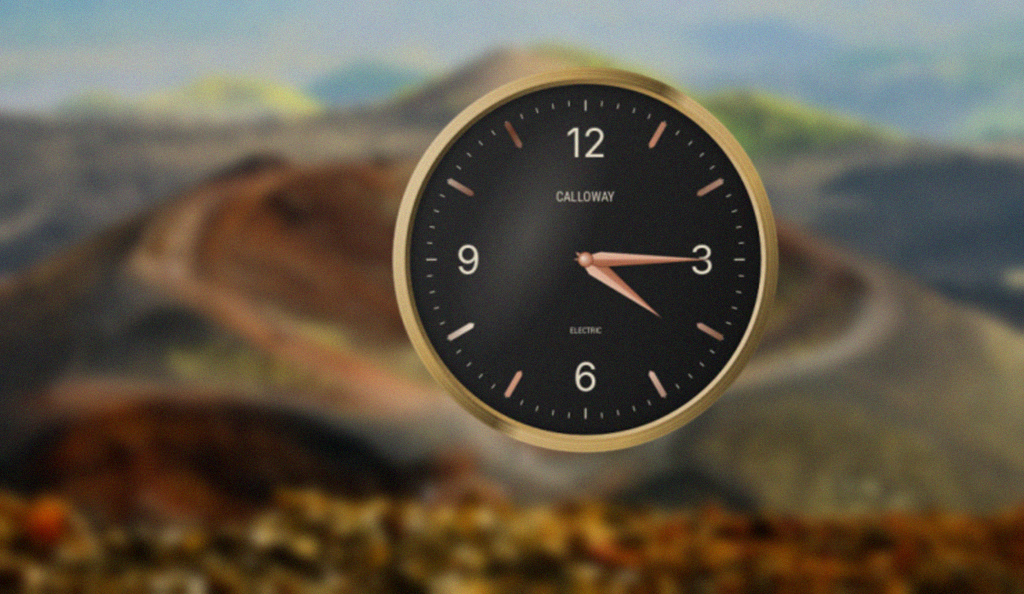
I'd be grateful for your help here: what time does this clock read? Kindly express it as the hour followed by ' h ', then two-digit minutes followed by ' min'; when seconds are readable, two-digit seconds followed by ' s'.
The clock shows 4 h 15 min
